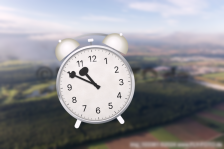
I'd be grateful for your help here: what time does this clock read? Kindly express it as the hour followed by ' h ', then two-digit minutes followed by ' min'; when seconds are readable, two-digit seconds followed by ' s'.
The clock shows 10 h 50 min
